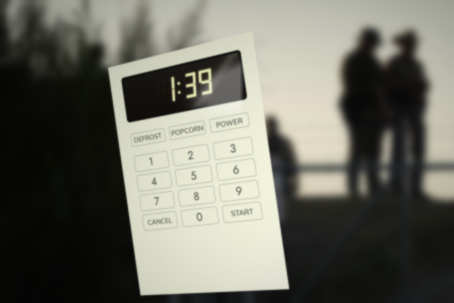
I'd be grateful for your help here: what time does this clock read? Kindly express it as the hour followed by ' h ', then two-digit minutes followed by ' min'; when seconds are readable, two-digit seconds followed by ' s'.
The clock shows 1 h 39 min
